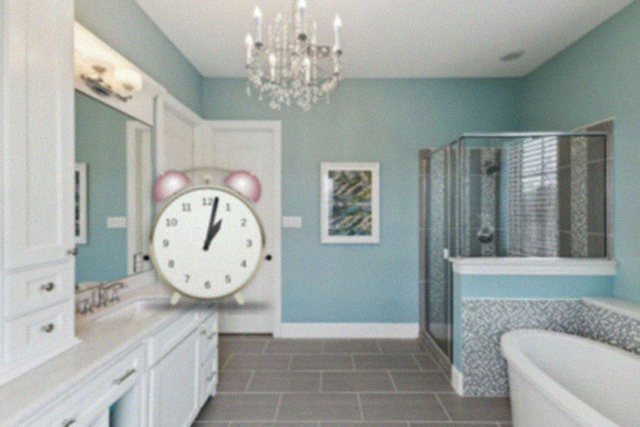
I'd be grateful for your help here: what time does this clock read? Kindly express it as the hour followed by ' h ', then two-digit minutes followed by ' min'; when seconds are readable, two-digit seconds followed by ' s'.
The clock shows 1 h 02 min
